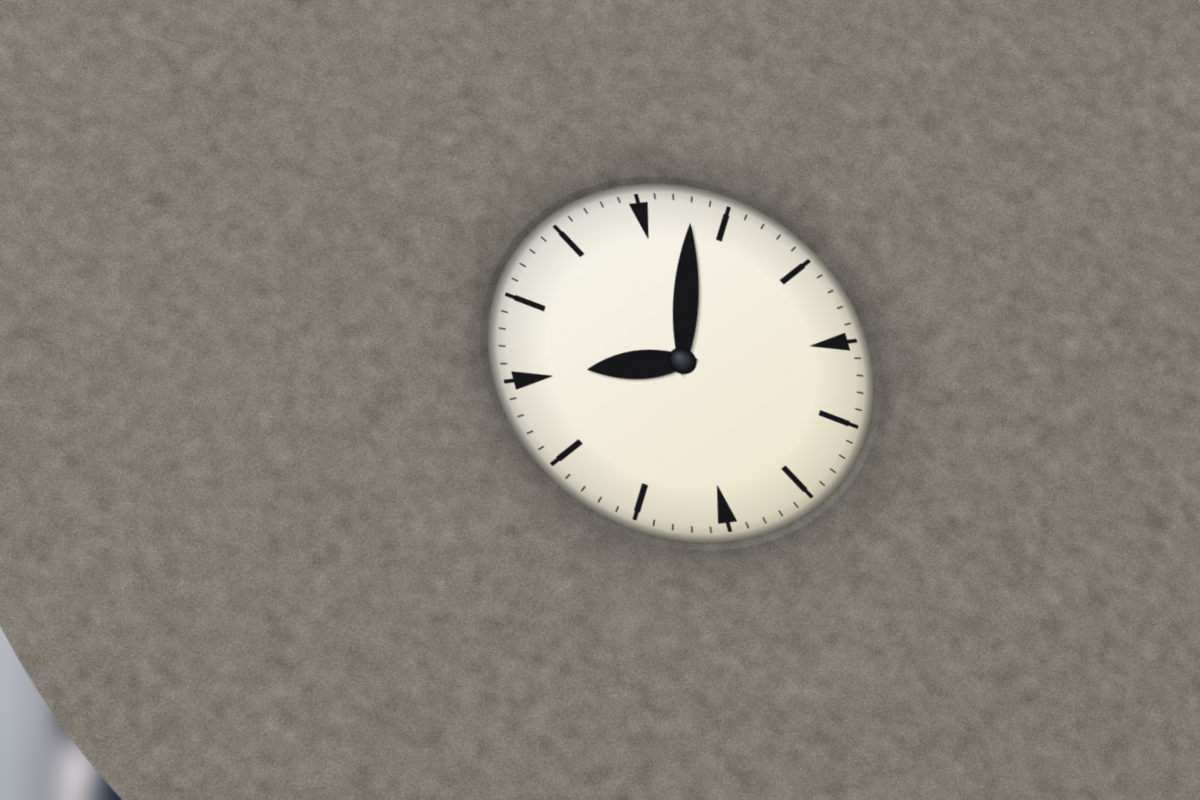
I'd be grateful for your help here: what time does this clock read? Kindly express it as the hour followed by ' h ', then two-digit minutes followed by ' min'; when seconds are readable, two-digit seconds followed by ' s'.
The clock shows 9 h 03 min
